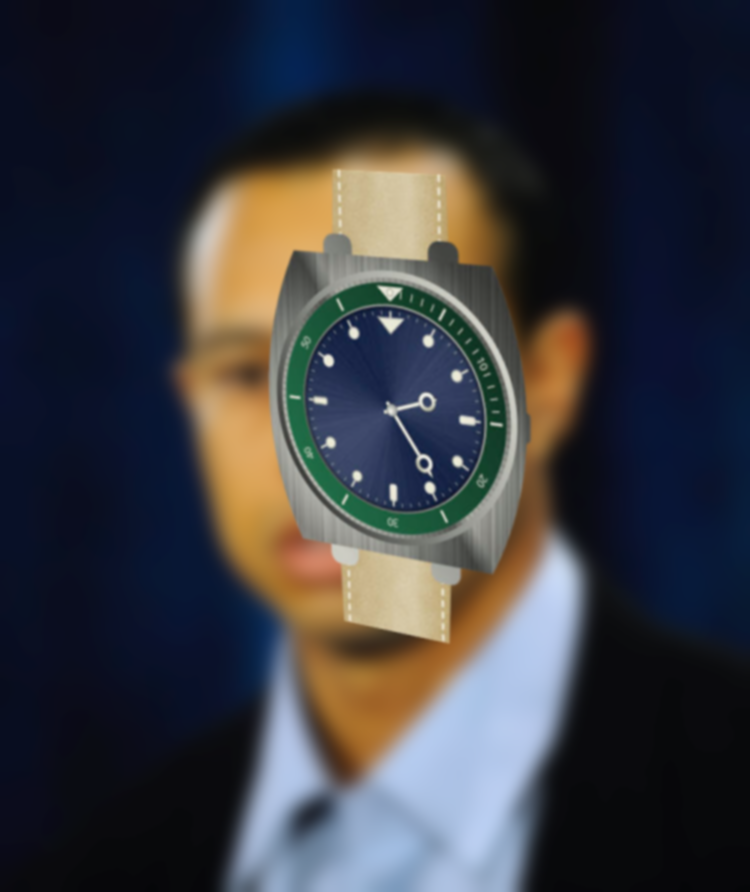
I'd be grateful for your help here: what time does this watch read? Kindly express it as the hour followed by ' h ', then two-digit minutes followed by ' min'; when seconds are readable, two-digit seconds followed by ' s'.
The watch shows 2 h 24 min
